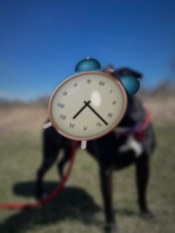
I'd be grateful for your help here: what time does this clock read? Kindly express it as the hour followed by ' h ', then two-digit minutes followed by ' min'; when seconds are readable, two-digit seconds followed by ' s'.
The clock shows 6 h 18 min
